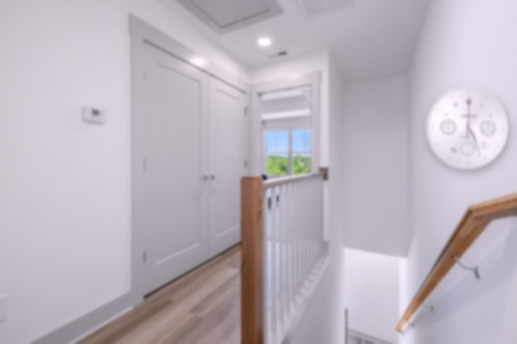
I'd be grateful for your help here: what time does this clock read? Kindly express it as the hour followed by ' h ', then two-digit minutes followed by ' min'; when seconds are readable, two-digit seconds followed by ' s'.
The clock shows 5 h 26 min
